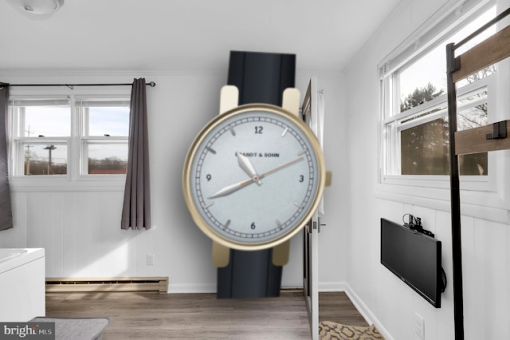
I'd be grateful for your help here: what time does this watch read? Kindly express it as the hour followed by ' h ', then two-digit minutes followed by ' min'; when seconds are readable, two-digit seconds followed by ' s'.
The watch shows 10 h 41 min 11 s
